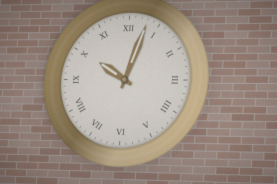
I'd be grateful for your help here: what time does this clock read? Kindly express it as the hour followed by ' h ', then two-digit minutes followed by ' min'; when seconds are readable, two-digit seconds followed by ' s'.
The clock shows 10 h 03 min
